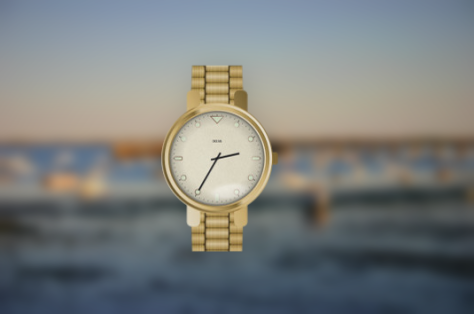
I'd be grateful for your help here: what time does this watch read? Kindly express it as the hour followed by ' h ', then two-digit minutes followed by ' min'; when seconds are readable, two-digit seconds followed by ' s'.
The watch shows 2 h 35 min
